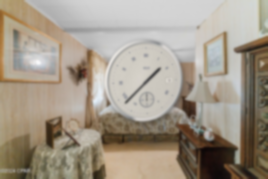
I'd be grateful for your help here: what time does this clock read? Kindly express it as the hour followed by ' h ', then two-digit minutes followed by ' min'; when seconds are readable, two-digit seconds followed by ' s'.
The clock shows 1 h 38 min
